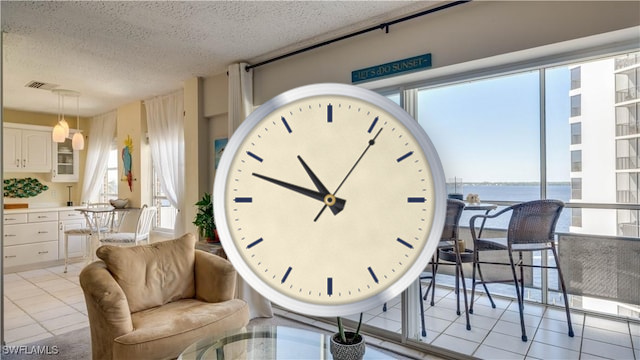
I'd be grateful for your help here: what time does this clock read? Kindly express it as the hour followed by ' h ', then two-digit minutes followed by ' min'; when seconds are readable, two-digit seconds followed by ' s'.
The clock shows 10 h 48 min 06 s
